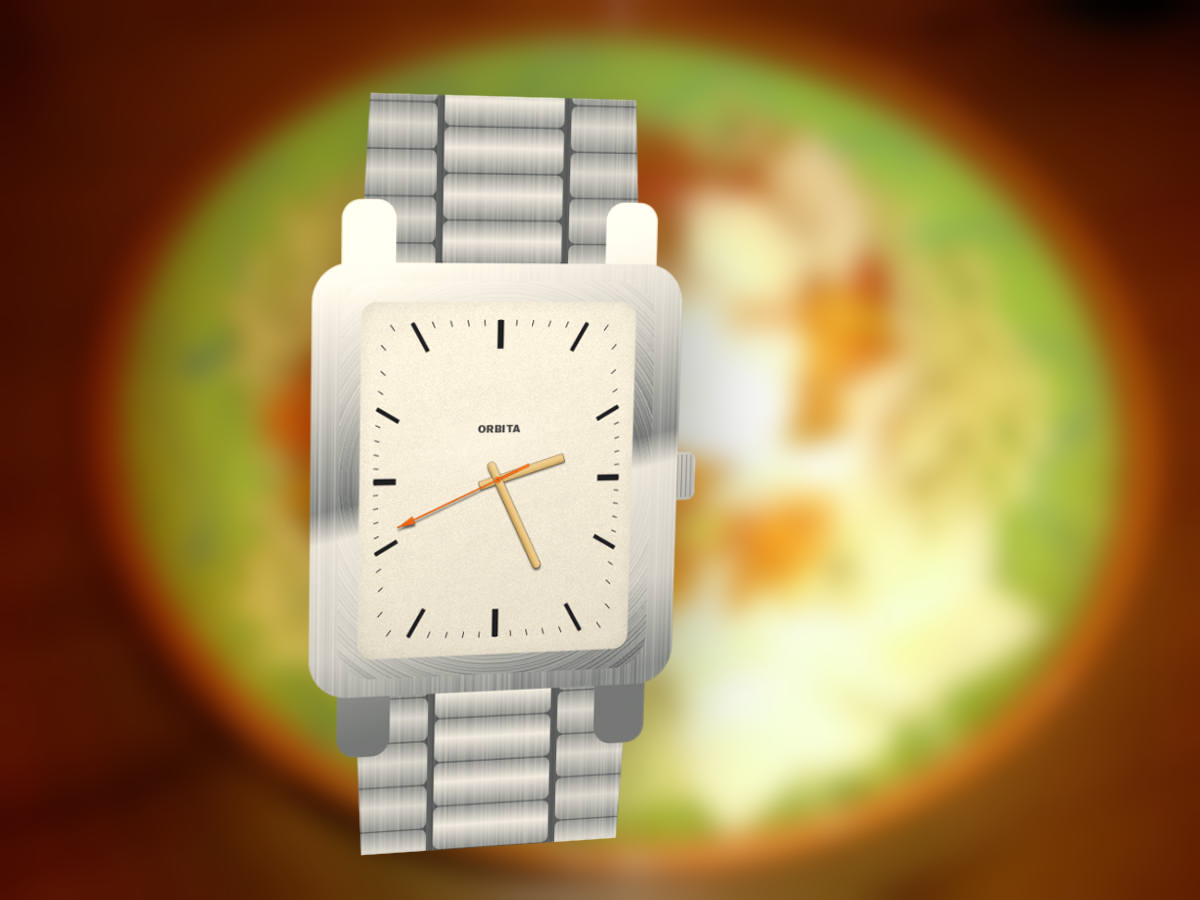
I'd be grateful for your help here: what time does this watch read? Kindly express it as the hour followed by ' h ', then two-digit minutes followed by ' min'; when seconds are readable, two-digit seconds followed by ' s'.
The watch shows 2 h 25 min 41 s
